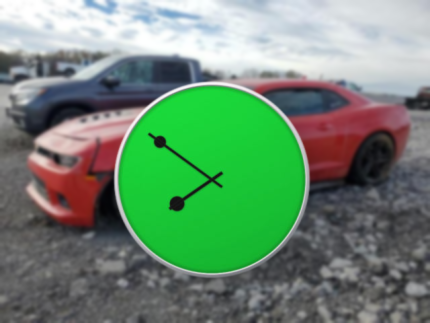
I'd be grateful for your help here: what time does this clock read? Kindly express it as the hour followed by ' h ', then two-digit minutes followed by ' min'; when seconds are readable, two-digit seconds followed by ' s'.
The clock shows 7 h 51 min
